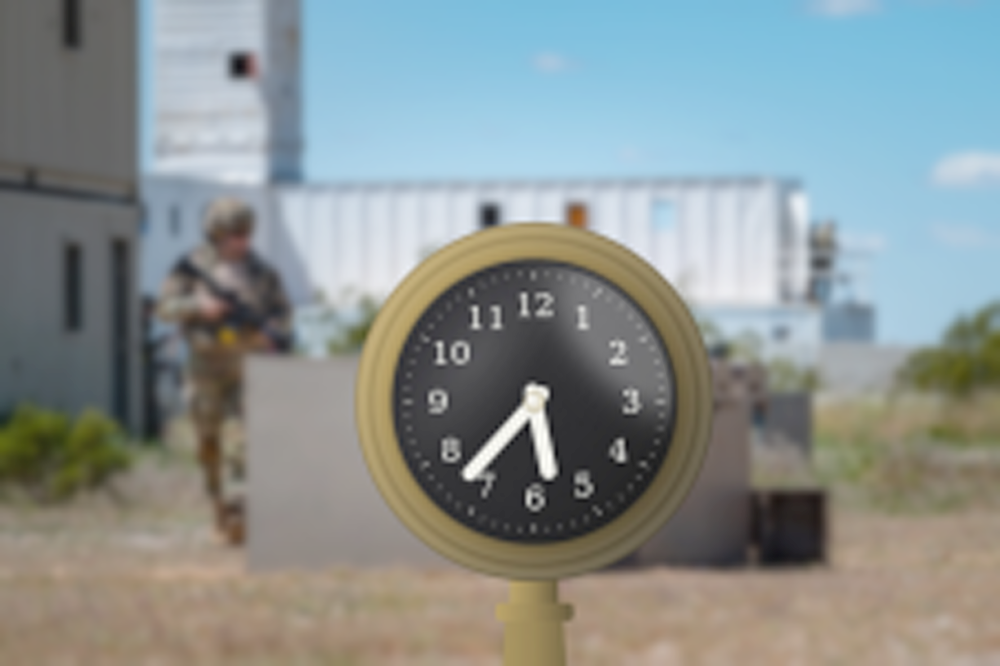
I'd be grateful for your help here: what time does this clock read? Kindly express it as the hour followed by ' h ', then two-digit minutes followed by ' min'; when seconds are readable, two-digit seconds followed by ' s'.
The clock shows 5 h 37 min
